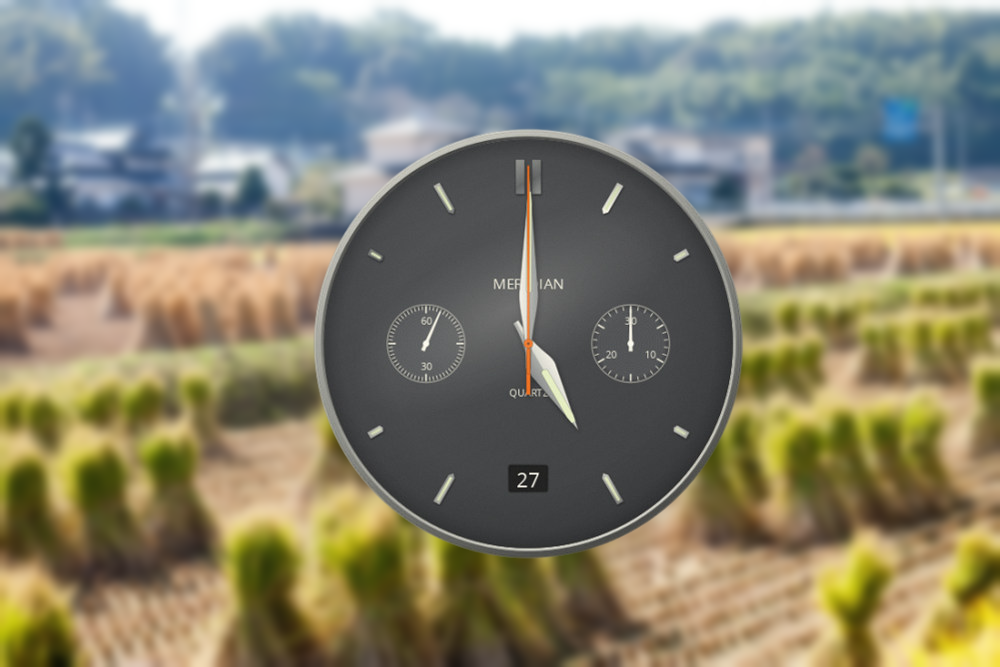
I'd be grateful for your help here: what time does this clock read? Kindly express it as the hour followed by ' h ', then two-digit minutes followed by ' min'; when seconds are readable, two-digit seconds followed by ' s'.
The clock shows 5 h 00 min 04 s
